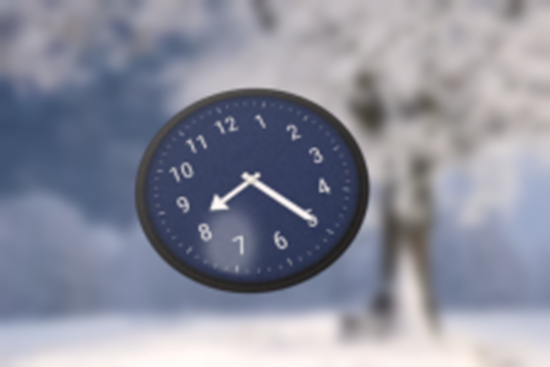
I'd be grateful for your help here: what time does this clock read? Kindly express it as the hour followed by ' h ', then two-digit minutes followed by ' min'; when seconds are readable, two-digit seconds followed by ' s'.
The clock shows 8 h 25 min
